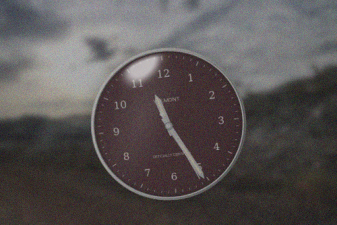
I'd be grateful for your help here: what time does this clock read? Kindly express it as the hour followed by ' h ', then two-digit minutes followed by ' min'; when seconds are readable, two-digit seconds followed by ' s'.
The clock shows 11 h 25 min 26 s
